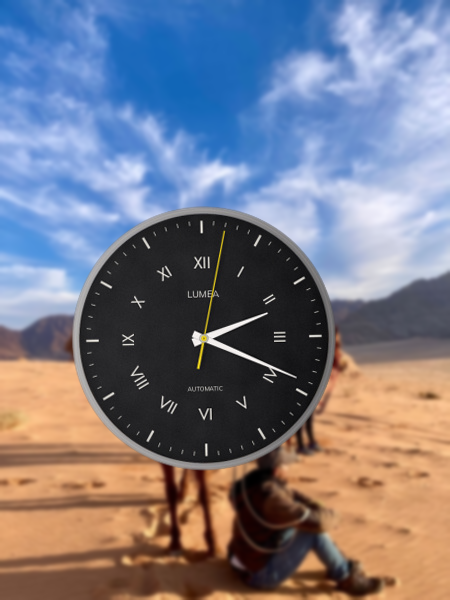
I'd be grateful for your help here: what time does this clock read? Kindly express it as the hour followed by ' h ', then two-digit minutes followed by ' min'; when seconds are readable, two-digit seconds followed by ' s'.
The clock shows 2 h 19 min 02 s
